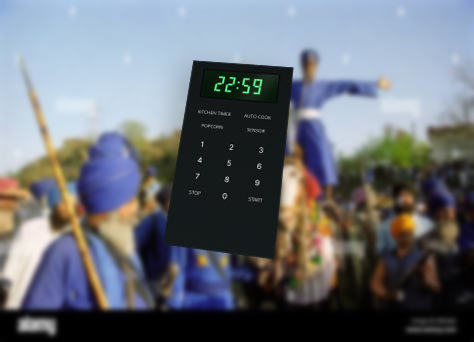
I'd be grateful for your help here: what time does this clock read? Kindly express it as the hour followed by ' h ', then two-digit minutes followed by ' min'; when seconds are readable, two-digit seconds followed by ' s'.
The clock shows 22 h 59 min
